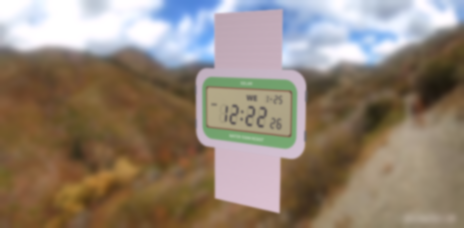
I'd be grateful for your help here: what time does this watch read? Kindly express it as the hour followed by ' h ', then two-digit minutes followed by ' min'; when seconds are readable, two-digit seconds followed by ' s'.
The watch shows 12 h 22 min
